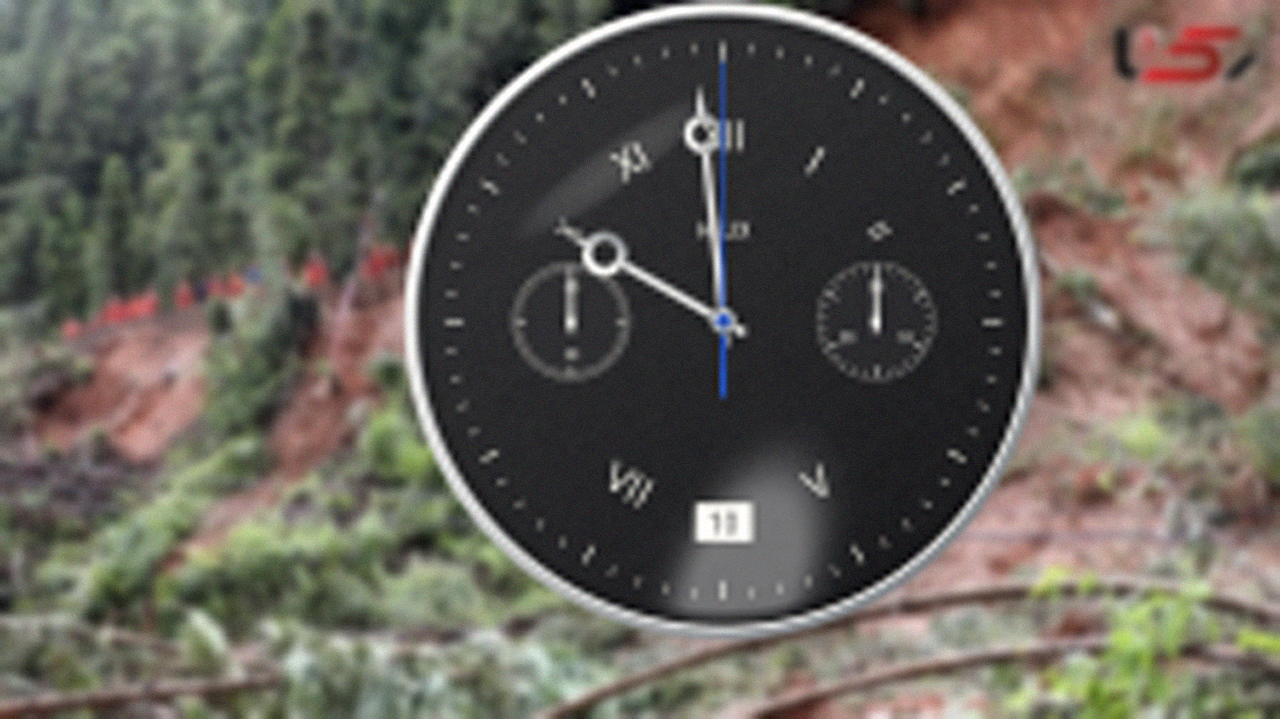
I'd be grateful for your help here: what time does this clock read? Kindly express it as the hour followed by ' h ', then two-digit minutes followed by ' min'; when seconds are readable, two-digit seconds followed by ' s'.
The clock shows 9 h 59 min
